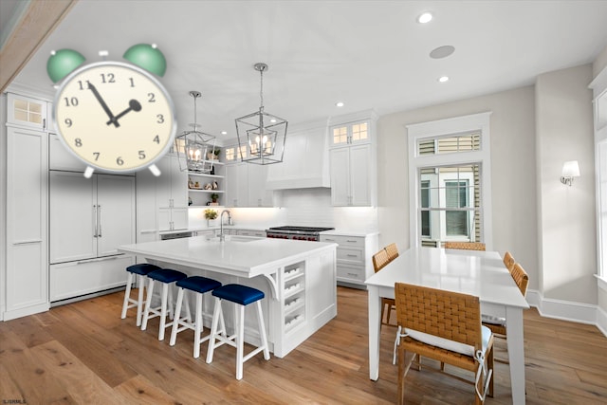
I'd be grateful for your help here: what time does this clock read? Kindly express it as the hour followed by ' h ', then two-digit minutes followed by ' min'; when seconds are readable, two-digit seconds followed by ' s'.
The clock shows 1 h 56 min
